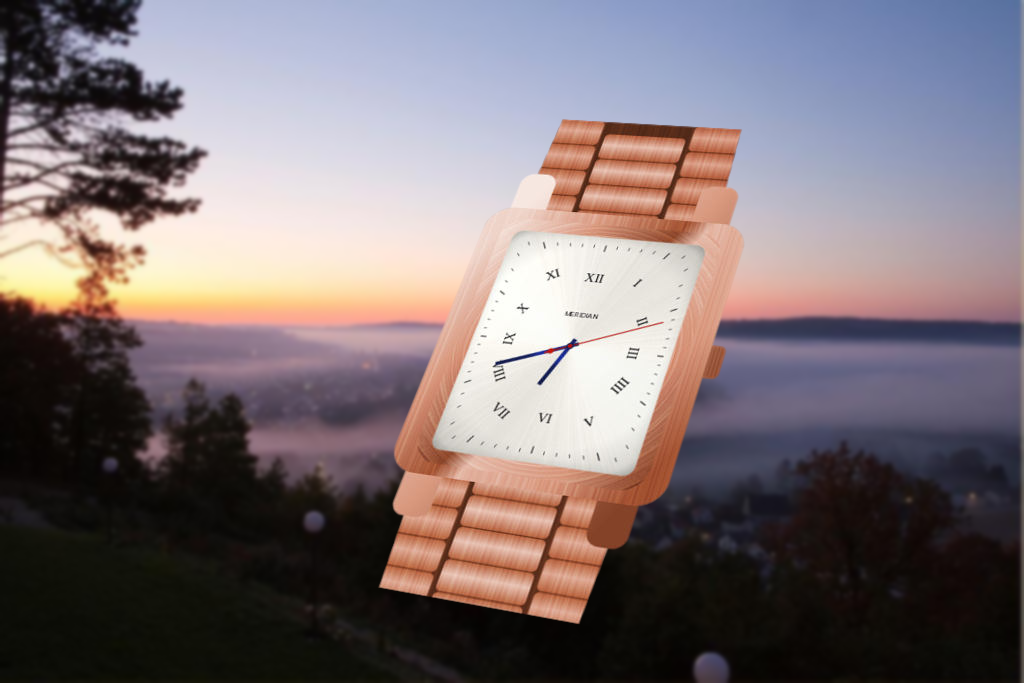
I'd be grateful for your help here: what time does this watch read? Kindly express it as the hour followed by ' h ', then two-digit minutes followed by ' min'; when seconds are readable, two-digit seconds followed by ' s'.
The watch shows 6 h 41 min 11 s
